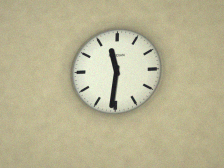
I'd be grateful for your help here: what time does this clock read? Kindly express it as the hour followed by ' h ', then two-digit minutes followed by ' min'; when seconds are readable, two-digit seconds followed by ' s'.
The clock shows 11 h 31 min
